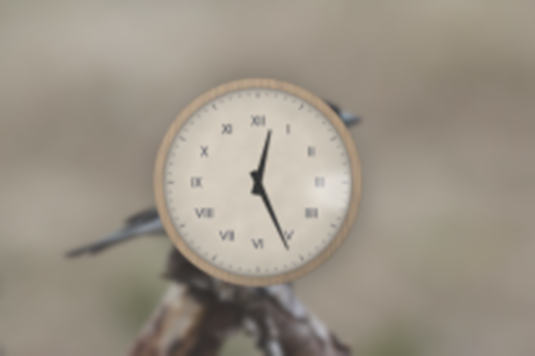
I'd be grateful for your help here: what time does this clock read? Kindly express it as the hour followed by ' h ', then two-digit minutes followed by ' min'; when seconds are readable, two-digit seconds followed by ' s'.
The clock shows 12 h 26 min
